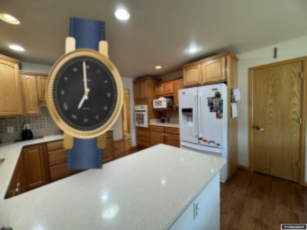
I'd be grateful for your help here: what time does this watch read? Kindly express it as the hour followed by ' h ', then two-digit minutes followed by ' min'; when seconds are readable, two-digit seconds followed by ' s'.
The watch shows 6 h 59 min
